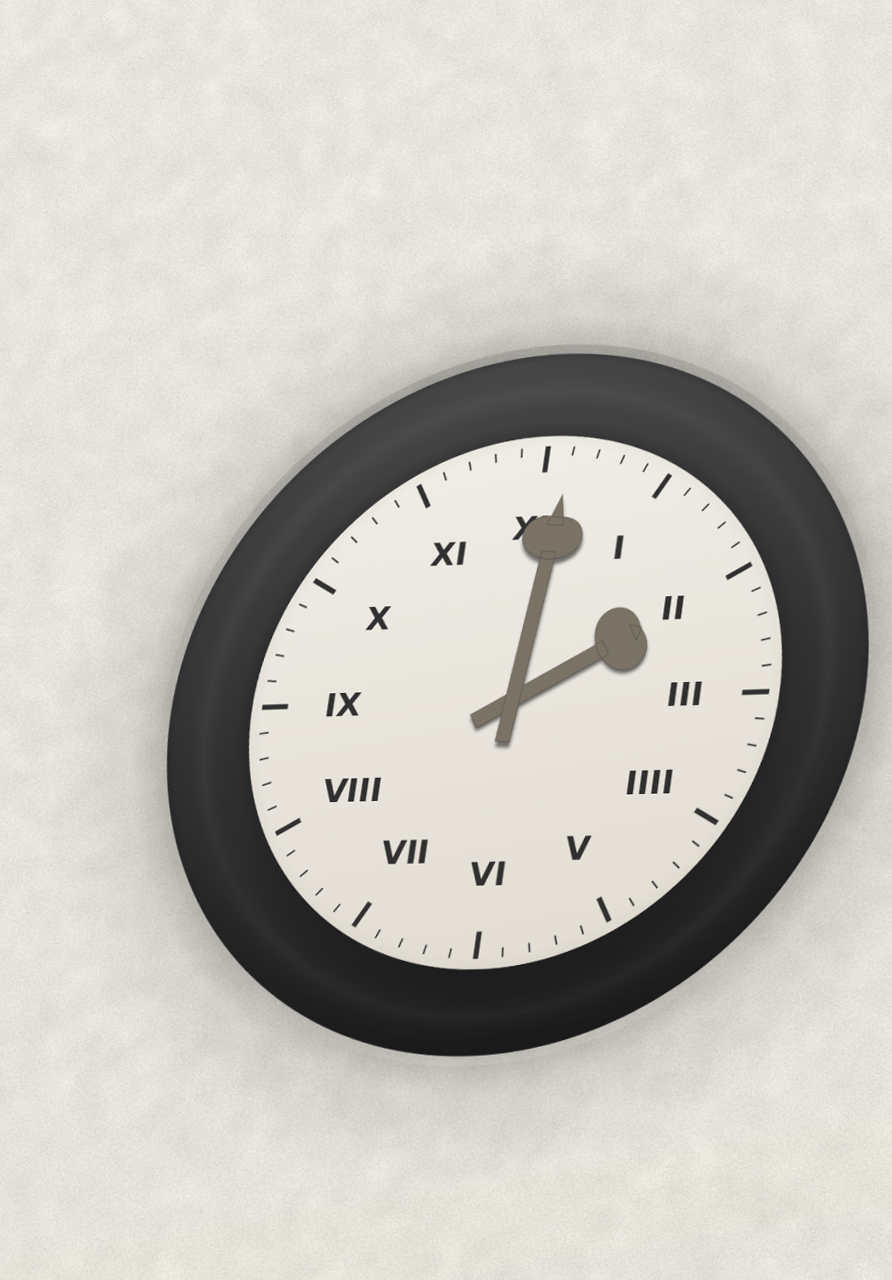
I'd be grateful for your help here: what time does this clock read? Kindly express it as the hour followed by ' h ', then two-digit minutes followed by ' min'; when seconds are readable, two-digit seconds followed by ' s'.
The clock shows 2 h 01 min
